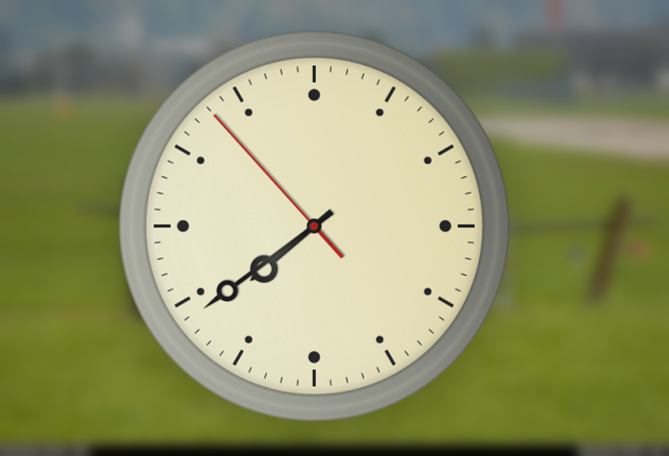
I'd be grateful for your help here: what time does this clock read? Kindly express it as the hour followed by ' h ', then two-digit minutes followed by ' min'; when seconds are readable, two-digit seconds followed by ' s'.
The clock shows 7 h 38 min 53 s
